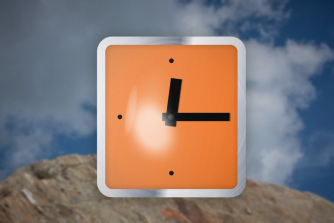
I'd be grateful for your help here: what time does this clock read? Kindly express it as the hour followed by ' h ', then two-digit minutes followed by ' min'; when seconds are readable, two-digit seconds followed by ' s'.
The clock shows 12 h 15 min
